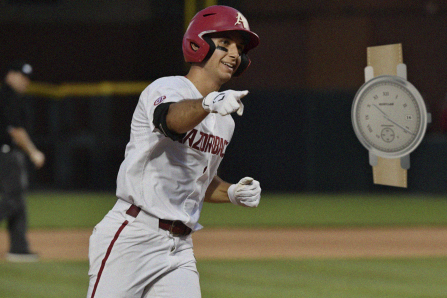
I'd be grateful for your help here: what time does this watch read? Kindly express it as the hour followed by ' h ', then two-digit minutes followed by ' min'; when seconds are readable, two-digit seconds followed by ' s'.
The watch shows 10 h 20 min
